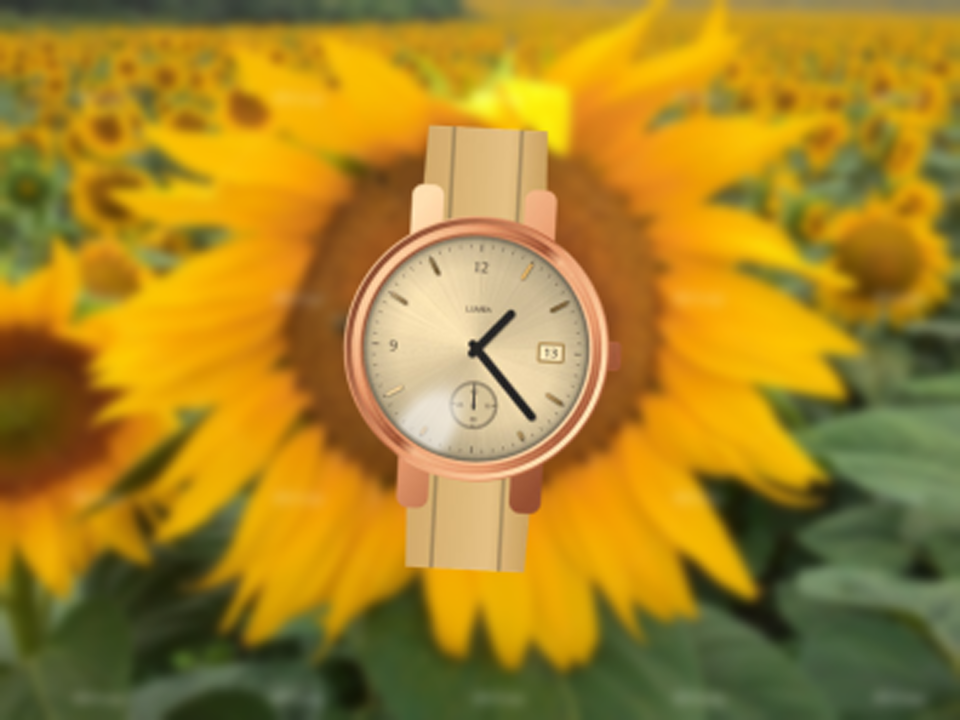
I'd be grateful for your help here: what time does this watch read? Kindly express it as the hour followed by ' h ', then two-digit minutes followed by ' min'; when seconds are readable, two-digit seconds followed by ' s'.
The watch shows 1 h 23 min
